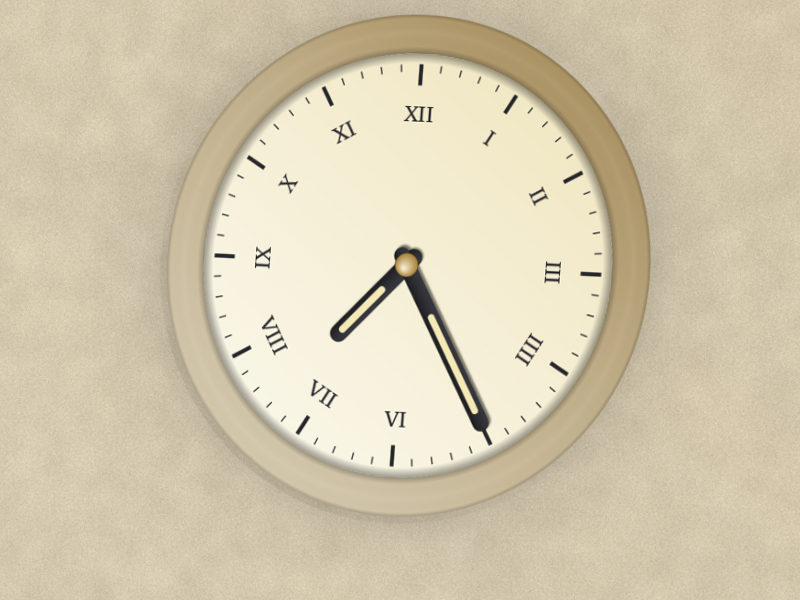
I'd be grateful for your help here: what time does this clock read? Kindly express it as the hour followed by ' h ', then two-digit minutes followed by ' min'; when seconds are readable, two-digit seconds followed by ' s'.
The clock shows 7 h 25 min
